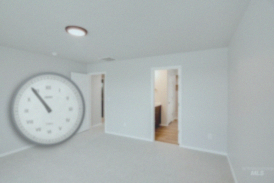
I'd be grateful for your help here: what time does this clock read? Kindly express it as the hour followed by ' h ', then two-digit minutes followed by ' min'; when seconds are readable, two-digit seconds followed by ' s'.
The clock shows 10 h 54 min
